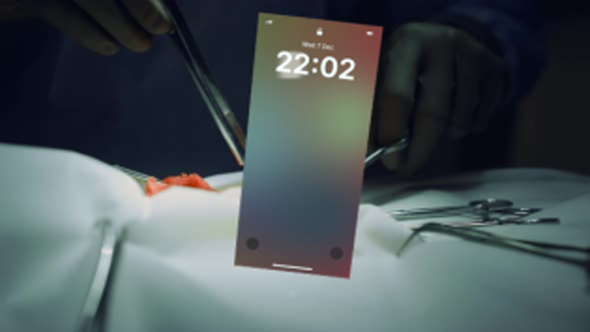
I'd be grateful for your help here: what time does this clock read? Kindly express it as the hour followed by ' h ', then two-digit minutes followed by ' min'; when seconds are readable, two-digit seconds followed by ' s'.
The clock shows 22 h 02 min
